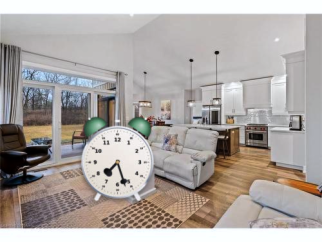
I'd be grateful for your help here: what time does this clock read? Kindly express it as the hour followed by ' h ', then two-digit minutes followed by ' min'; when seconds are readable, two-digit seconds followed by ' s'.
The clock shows 7 h 27 min
